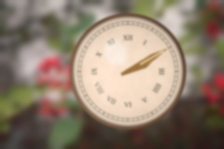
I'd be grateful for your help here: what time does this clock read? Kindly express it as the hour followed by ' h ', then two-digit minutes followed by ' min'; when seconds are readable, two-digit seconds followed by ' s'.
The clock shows 2 h 10 min
